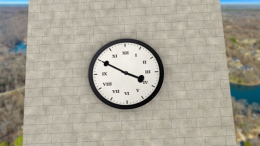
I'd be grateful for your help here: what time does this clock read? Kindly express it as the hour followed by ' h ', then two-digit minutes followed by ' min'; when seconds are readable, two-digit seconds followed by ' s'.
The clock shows 3 h 50 min
